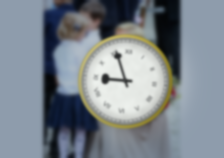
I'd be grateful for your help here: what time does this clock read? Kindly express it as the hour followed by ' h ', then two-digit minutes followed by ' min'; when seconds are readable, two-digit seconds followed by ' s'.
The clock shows 8 h 56 min
